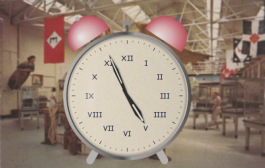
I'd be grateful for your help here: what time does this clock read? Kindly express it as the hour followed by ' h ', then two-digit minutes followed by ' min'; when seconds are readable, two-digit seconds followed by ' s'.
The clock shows 4 h 56 min
